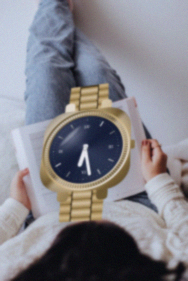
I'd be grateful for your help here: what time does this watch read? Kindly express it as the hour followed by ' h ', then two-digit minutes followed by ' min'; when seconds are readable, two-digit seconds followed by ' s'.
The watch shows 6 h 28 min
